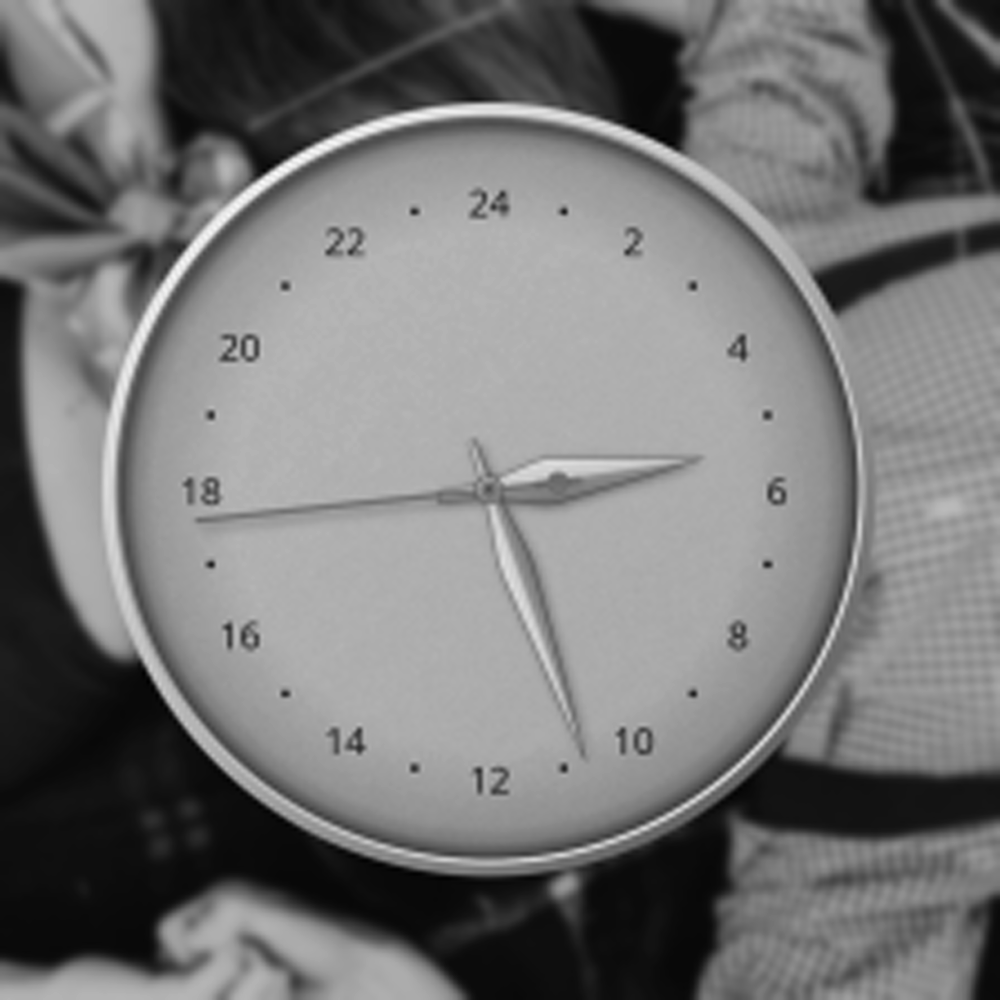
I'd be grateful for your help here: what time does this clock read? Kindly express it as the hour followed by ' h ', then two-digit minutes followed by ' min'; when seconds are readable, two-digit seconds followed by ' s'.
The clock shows 5 h 26 min 44 s
